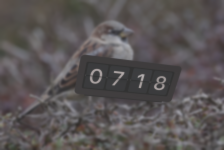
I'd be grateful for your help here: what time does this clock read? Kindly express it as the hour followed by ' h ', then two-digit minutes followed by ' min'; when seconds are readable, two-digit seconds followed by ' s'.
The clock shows 7 h 18 min
